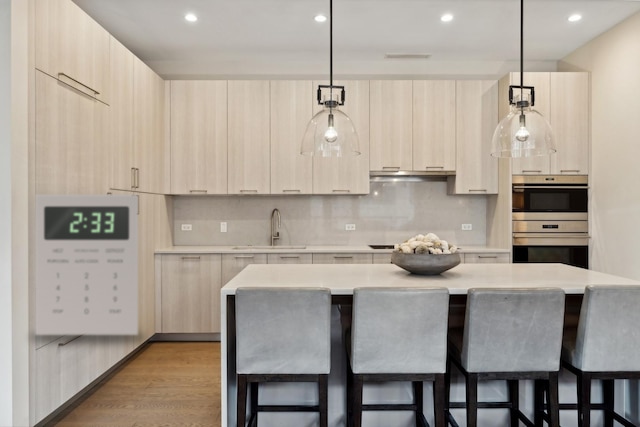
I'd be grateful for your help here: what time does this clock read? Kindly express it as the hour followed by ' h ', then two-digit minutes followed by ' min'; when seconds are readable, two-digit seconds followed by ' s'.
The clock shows 2 h 33 min
